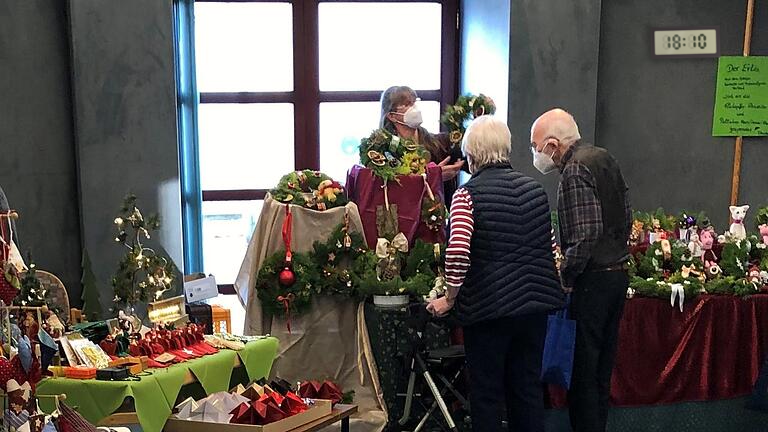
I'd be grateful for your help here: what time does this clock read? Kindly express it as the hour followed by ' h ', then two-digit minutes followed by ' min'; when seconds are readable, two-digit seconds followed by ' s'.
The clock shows 18 h 10 min
